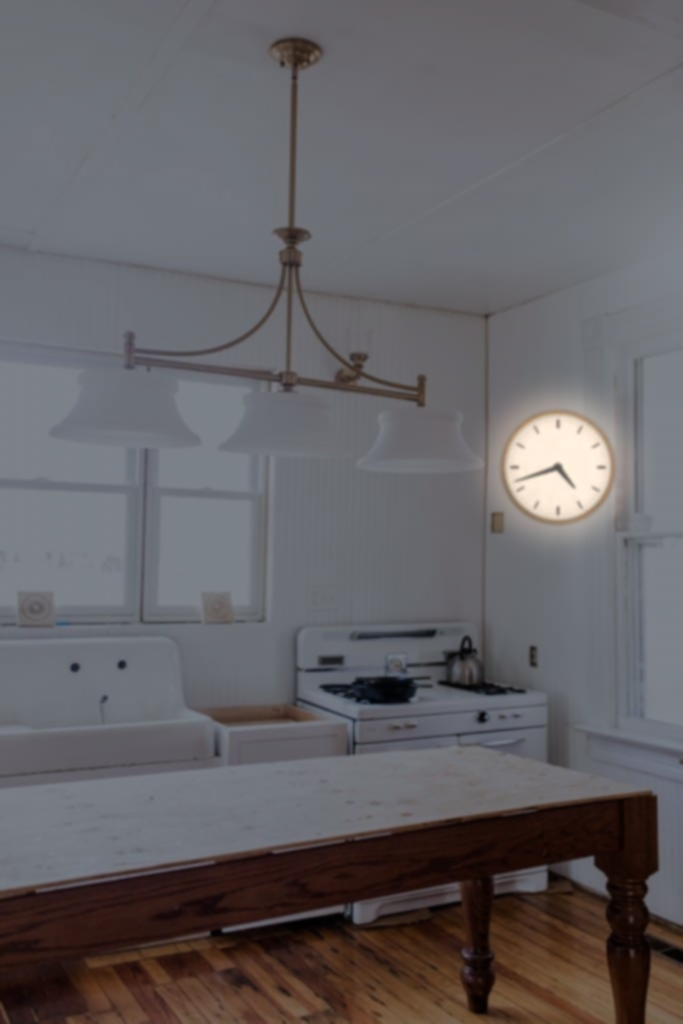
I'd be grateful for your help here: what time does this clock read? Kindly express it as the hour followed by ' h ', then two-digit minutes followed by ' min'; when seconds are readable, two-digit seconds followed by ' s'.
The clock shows 4 h 42 min
